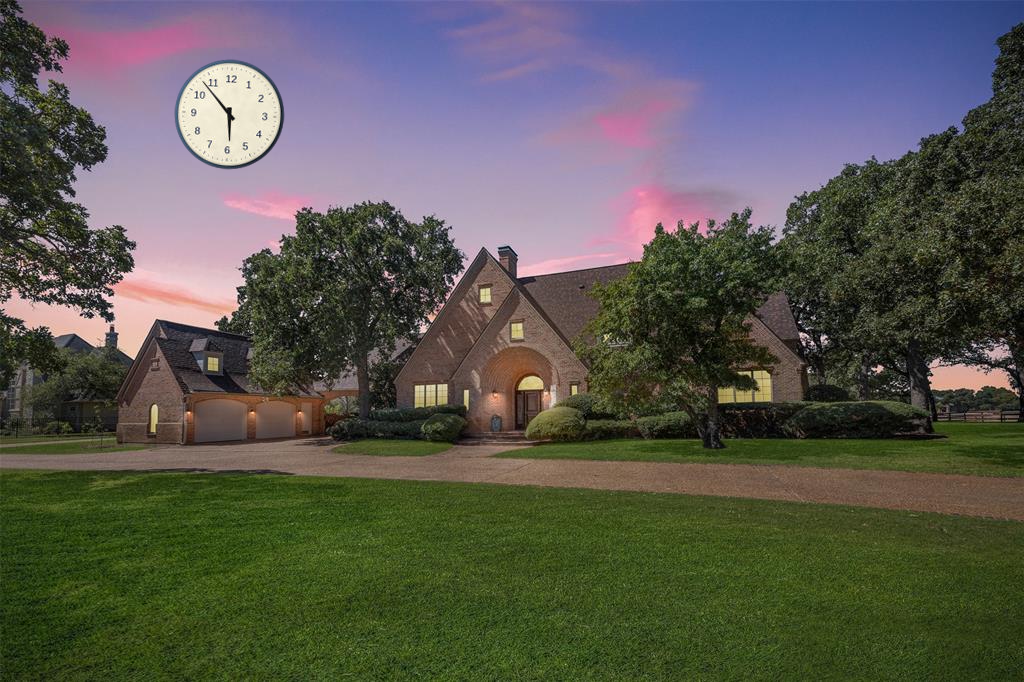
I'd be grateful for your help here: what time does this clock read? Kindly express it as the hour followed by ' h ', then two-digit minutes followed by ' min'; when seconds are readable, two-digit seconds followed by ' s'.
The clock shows 5 h 53 min
